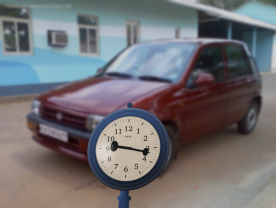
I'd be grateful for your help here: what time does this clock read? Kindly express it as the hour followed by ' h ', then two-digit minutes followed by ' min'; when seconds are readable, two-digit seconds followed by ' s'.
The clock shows 9 h 17 min
